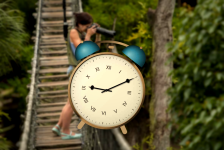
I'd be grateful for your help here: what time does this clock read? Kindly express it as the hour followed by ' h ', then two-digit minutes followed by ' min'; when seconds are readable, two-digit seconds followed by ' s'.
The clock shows 9 h 10 min
